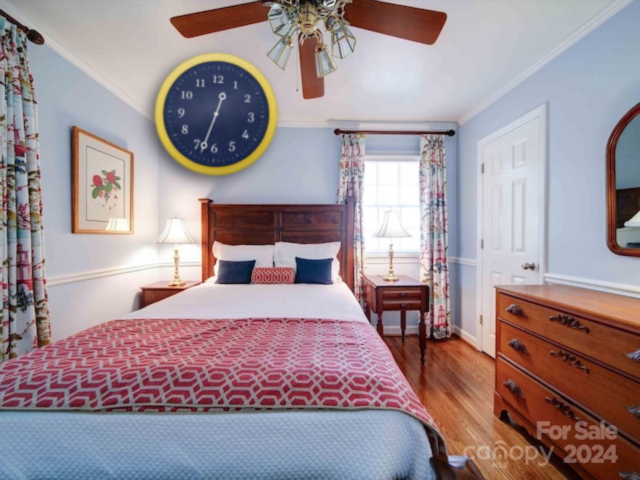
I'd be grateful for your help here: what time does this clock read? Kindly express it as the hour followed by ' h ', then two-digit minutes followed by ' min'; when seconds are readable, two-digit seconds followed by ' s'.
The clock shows 12 h 33 min
